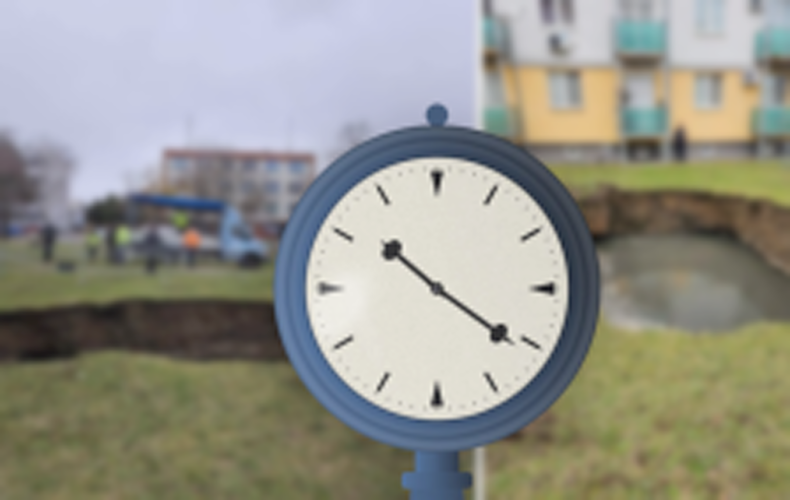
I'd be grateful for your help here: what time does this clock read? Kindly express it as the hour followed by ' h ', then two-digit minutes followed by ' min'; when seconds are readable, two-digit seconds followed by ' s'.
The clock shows 10 h 21 min
